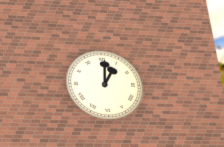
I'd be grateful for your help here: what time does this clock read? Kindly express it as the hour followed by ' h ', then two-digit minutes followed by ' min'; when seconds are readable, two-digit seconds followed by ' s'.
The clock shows 1 h 01 min
